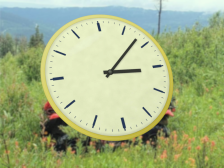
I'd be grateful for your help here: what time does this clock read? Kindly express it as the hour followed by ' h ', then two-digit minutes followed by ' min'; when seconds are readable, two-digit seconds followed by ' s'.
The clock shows 3 h 08 min
